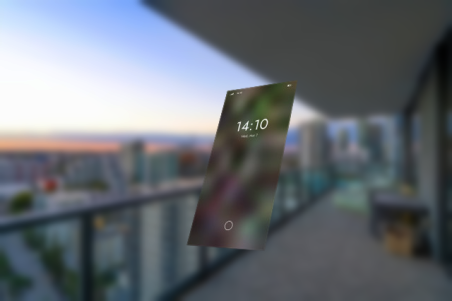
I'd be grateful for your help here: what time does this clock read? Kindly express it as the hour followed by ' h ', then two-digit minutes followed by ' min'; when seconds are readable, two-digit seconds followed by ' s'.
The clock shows 14 h 10 min
